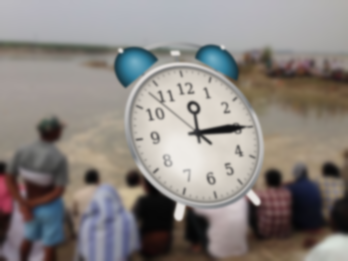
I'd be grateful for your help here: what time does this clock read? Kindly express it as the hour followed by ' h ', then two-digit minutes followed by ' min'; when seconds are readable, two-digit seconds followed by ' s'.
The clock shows 12 h 14 min 53 s
